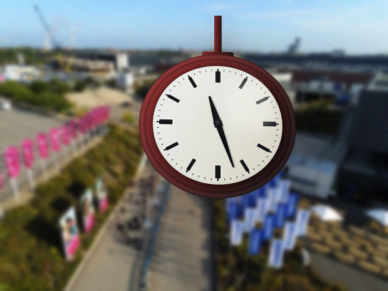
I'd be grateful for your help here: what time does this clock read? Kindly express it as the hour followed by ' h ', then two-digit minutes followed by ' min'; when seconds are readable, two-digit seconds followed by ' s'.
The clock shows 11 h 27 min
